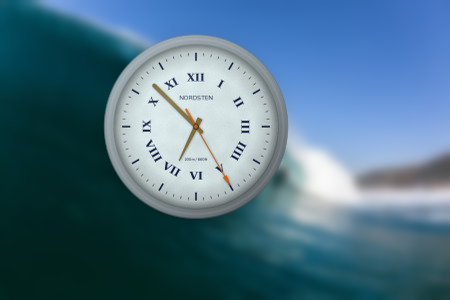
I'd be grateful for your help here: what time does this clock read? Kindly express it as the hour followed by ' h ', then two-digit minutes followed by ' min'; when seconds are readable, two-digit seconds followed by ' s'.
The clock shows 6 h 52 min 25 s
